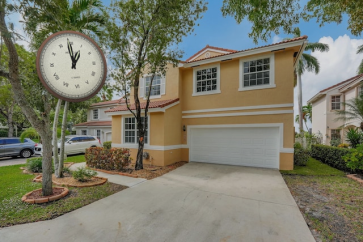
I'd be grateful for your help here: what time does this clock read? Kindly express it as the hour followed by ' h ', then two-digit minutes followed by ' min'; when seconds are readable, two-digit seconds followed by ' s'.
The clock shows 12 h 59 min
